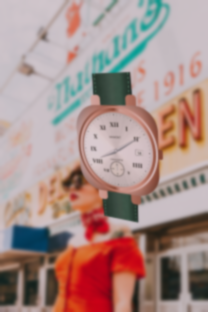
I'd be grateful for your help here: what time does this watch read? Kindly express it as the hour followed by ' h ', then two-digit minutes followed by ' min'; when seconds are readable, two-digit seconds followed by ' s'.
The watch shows 8 h 10 min
